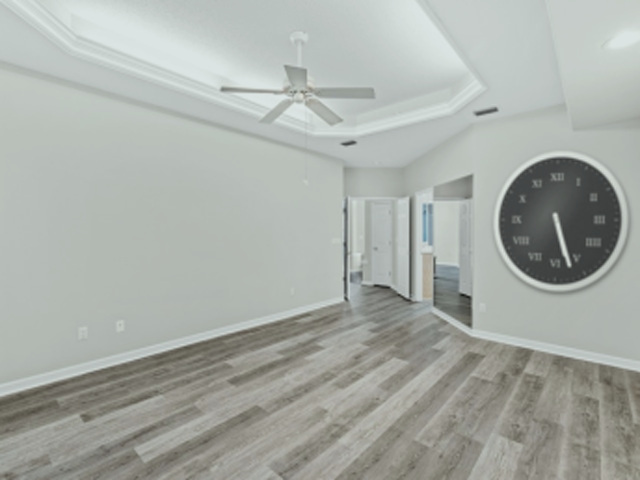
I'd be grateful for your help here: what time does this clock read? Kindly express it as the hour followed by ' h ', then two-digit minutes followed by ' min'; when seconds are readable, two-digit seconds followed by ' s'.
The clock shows 5 h 27 min
